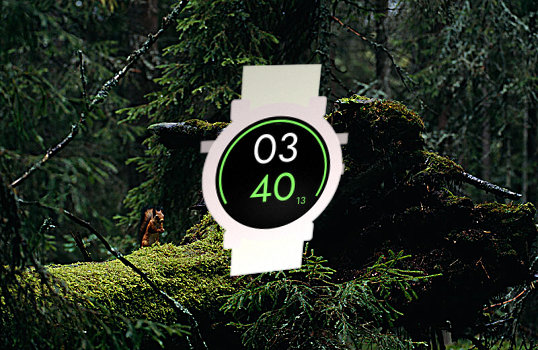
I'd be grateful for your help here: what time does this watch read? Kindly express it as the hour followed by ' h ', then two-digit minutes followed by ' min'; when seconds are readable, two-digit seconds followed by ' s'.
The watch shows 3 h 40 min 13 s
